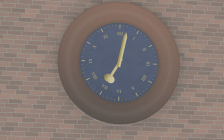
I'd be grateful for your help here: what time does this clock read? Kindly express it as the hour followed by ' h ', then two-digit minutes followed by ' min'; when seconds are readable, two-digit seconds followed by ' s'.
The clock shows 7 h 02 min
